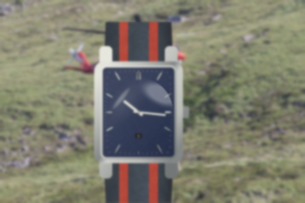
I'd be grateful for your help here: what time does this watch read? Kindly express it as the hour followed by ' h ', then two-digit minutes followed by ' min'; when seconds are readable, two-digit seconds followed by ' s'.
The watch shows 10 h 16 min
